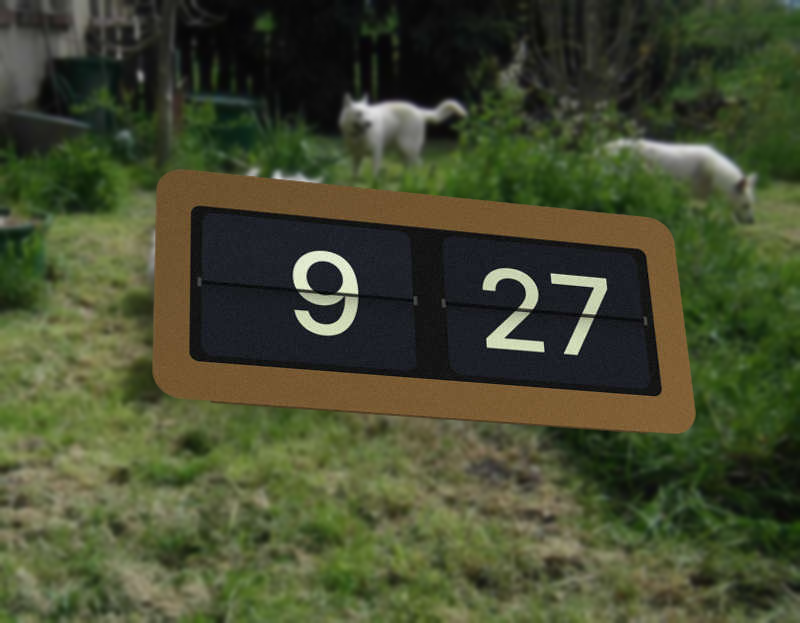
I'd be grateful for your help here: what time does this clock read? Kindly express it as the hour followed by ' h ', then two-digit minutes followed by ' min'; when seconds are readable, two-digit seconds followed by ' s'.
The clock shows 9 h 27 min
